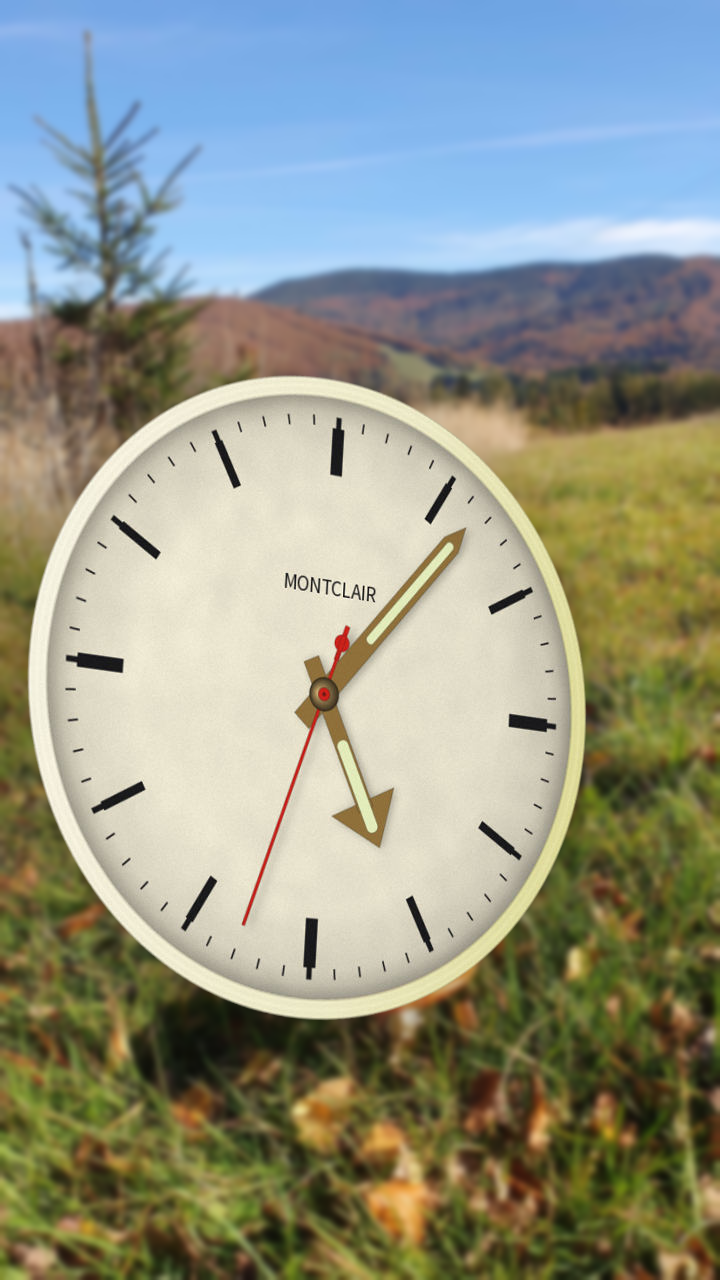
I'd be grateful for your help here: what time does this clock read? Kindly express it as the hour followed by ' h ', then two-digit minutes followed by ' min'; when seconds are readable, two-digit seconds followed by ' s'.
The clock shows 5 h 06 min 33 s
